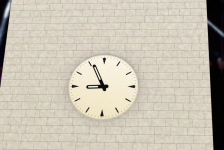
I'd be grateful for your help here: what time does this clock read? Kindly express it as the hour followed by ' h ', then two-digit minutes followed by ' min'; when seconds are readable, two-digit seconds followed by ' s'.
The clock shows 8 h 56 min
